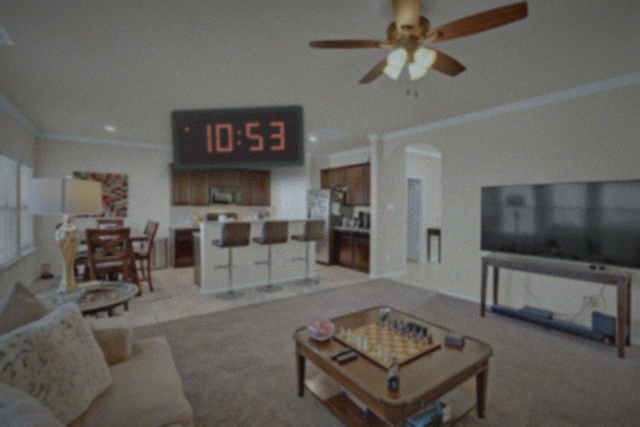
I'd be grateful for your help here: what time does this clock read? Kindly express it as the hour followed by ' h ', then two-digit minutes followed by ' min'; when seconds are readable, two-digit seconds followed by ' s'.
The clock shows 10 h 53 min
